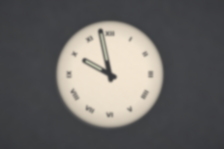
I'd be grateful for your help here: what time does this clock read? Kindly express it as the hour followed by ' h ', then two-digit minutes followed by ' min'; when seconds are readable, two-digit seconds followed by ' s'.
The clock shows 9 h 58 min
